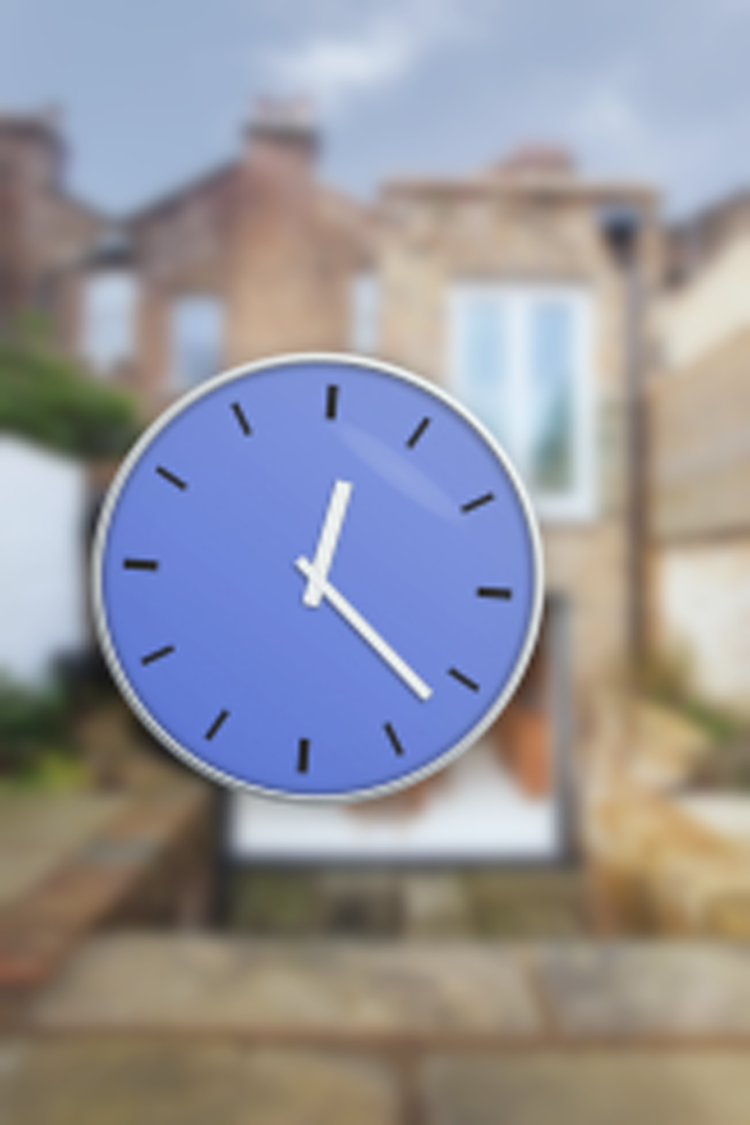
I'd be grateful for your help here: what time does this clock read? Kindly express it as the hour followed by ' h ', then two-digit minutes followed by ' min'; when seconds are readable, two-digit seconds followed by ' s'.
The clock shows 12 h 22 min
